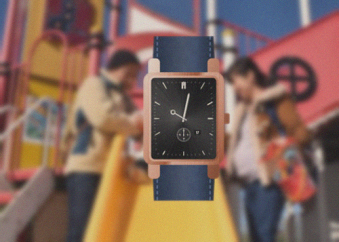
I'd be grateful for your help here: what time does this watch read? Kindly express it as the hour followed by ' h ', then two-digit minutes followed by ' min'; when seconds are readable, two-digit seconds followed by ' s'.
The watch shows 10 h 02 min
